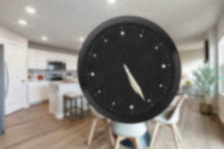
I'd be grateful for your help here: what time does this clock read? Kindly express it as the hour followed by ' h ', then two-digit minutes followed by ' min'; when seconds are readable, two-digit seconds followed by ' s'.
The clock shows 5 h 26 min
